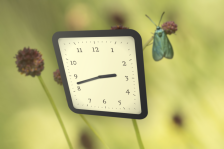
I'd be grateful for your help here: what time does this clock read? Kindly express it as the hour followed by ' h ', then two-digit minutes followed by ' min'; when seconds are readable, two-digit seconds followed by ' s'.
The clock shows 2 h 42 min
